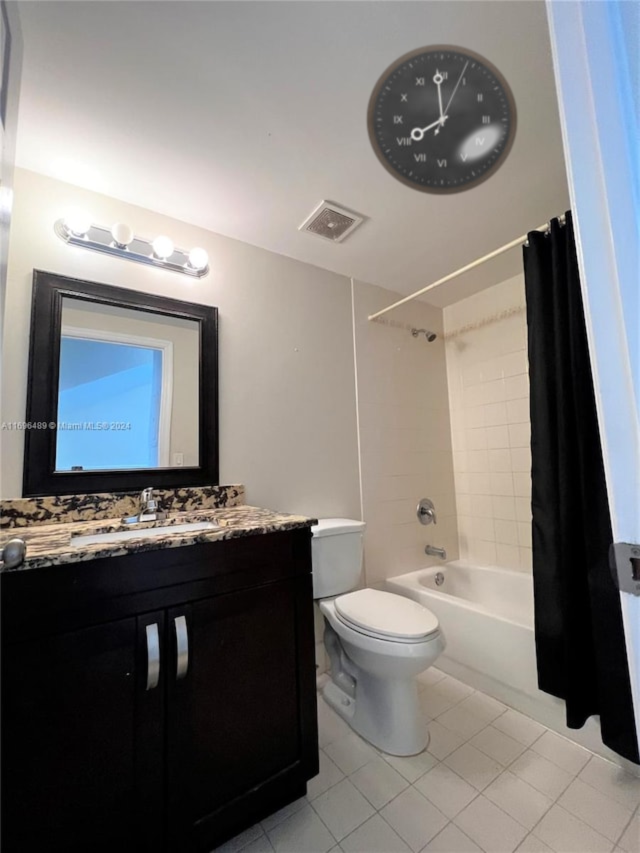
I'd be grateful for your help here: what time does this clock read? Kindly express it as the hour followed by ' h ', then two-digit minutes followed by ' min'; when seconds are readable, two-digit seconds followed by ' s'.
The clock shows 7 h 59 min 04 s
